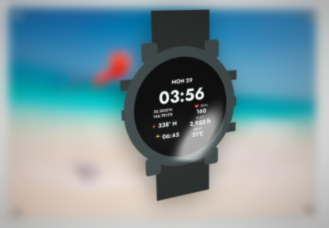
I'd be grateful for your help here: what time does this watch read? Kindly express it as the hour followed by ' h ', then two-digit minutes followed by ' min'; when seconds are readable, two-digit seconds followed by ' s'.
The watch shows 3 h 56 min
